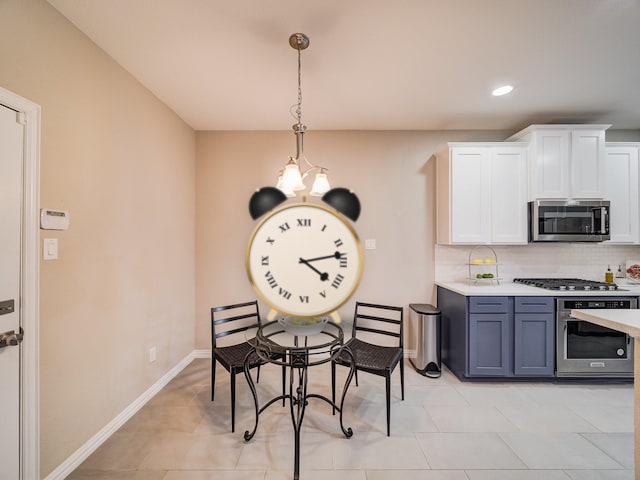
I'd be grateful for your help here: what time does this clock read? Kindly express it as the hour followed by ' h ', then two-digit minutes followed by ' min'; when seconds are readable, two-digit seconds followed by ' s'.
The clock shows 4 h 13 min
